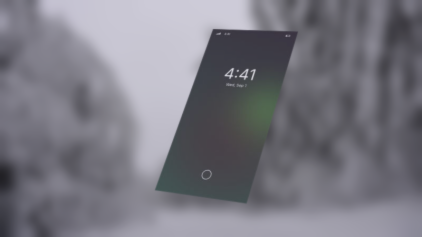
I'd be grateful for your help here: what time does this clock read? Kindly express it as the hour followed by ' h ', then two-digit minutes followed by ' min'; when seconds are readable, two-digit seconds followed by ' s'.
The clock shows 4 h 41 min
